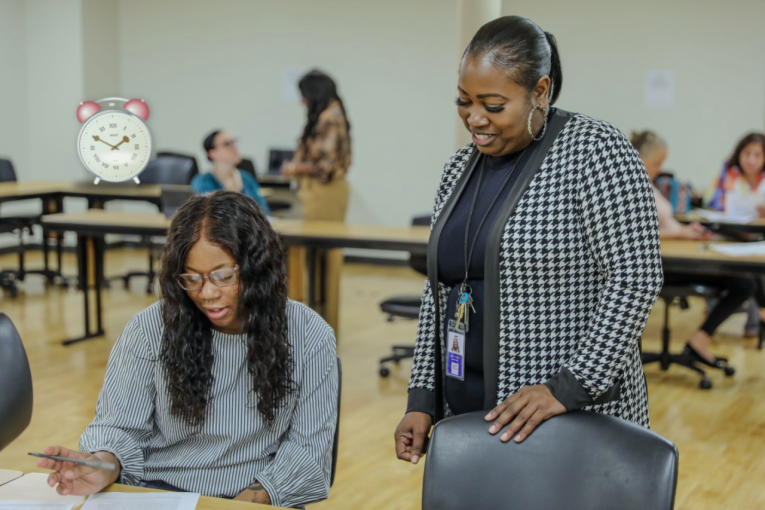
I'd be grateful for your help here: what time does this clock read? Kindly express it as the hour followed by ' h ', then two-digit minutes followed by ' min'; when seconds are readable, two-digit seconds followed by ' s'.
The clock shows 1 h 50 min
